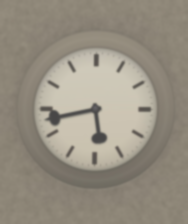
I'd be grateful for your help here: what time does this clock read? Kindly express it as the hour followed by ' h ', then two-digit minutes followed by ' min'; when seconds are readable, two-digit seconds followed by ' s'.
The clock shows 5 h 43 min
